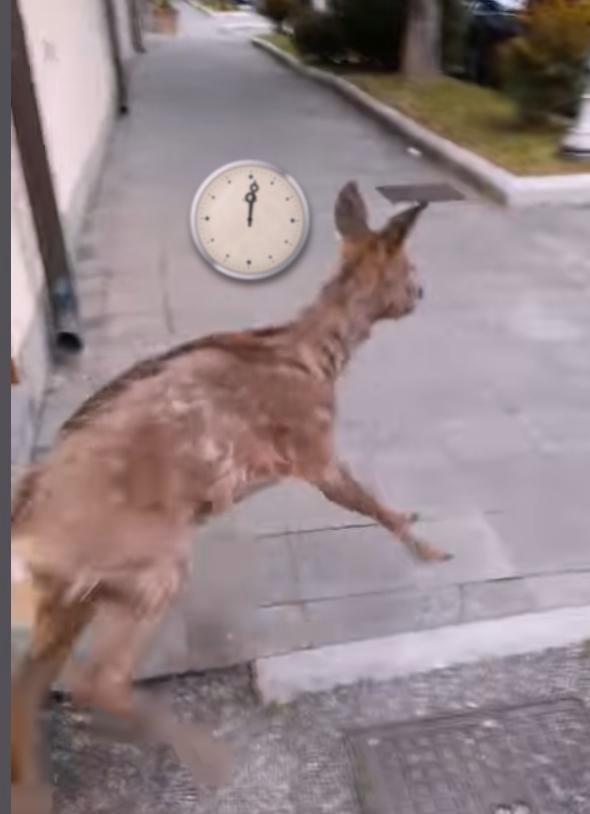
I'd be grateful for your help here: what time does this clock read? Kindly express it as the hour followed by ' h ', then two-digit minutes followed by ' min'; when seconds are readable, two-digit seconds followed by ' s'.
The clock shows 12 h 01 min
